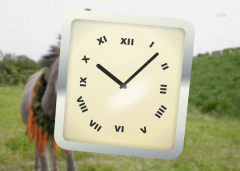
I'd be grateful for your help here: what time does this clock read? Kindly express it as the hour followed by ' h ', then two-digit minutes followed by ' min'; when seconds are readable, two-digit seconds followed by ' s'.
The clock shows 10 h 07 min
